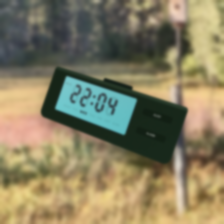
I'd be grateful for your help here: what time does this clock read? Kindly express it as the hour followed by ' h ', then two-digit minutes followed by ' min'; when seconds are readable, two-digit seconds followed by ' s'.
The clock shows 22 h 04 min
